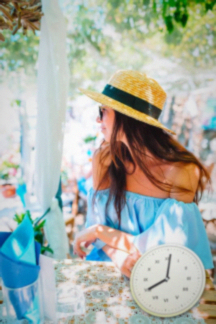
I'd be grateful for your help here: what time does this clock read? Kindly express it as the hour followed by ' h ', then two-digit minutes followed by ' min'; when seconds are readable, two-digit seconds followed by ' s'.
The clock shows 8 h 01 min
